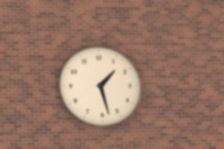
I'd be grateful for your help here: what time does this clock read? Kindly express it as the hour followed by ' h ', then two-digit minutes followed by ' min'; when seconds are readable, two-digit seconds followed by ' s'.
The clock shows 1 h 28 min
